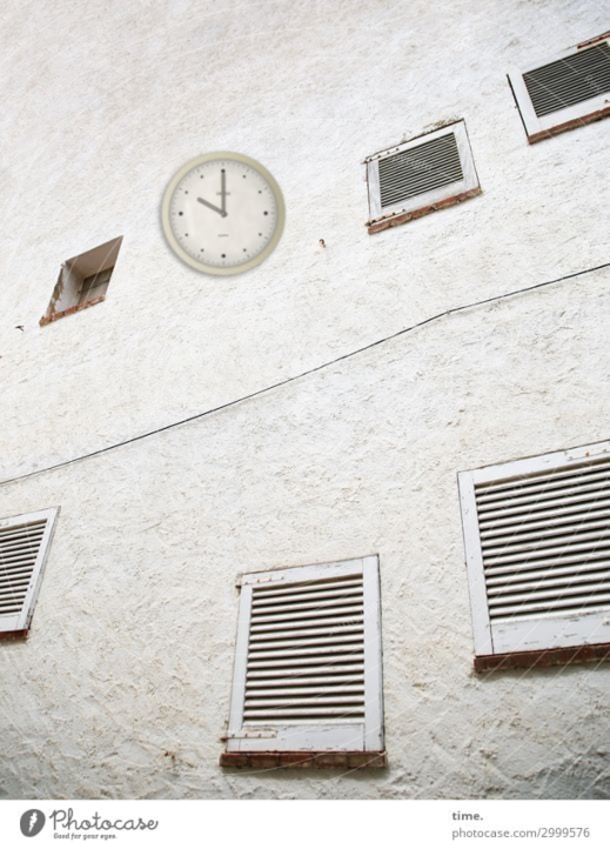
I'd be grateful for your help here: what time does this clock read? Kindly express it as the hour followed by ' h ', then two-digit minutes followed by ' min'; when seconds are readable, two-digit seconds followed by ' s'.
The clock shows 10 h 00 min
